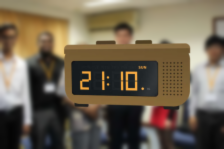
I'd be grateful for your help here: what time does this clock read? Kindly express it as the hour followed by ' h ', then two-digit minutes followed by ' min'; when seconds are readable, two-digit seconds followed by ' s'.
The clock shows 21 h 10 min
